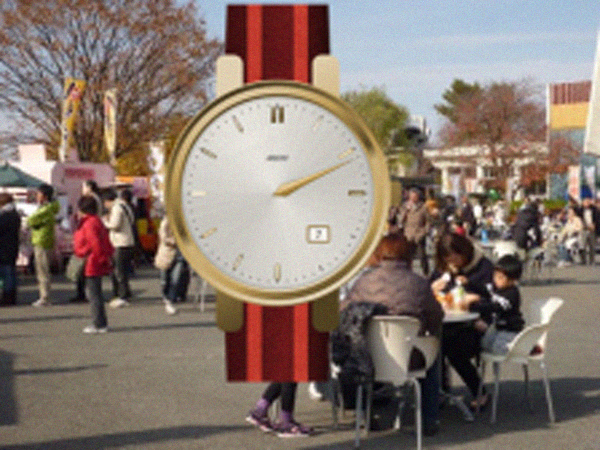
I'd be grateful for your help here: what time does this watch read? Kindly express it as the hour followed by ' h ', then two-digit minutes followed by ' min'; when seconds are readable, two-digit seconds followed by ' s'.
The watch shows 2 h 11 min
